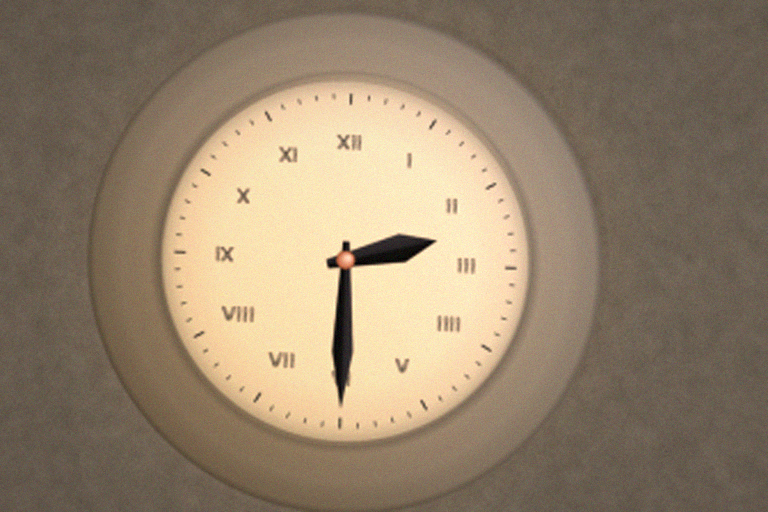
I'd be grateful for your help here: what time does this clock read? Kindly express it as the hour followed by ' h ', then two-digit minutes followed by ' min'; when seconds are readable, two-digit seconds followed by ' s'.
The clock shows 2 h 30 min
